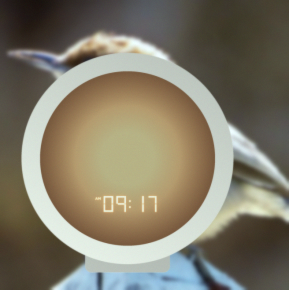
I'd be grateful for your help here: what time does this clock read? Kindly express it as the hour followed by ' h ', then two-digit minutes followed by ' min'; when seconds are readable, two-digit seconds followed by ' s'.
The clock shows 9 h 17 min
